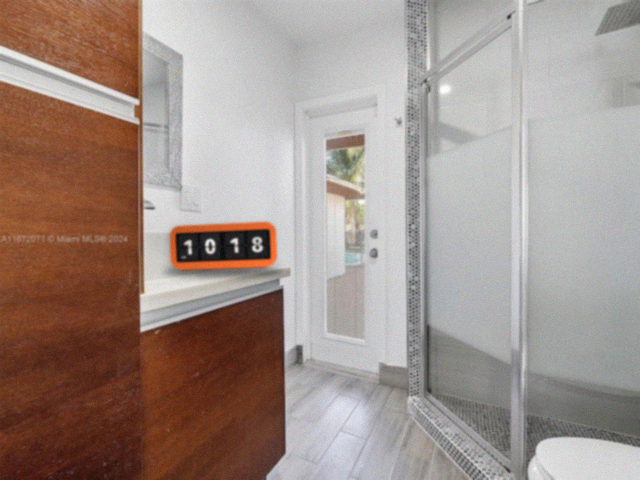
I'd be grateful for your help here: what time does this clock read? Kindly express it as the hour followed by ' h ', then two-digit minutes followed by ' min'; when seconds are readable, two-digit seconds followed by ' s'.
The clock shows 10 h 18 min
